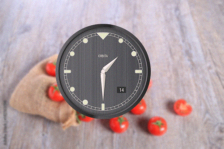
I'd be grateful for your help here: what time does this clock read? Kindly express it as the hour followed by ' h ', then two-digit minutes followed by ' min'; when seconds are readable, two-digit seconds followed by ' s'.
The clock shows 1 h 30 min
